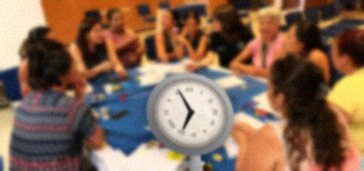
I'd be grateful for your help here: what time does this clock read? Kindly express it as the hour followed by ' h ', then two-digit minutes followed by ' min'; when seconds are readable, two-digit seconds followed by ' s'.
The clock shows 6 h 56 min
